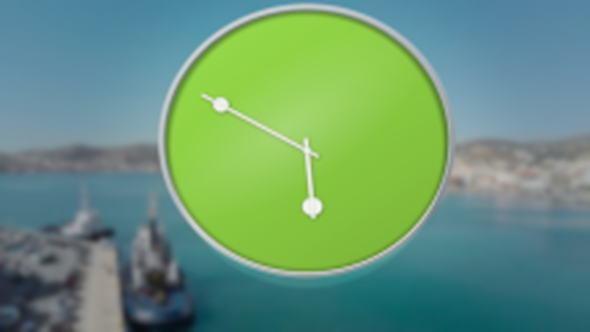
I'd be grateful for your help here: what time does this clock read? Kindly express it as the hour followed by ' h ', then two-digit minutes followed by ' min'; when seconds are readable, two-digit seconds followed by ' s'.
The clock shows 5 h 50 min
